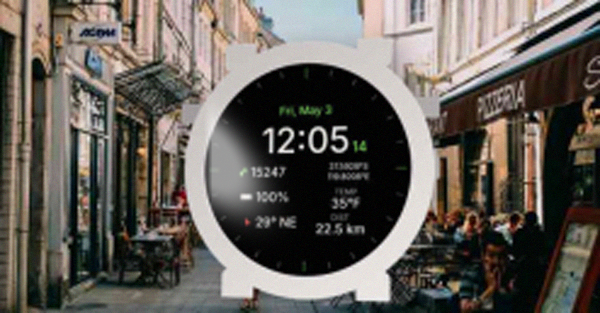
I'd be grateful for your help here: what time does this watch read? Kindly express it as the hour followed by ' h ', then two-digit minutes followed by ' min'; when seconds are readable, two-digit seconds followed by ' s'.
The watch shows 12 h 05 min
